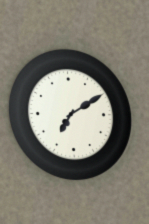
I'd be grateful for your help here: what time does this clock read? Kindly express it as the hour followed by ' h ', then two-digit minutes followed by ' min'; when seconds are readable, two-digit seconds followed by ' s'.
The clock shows 7 h 10 min
